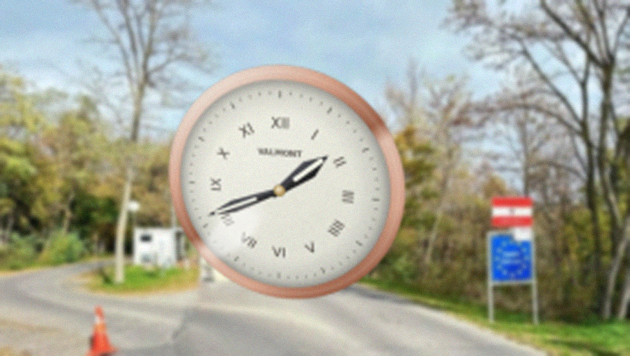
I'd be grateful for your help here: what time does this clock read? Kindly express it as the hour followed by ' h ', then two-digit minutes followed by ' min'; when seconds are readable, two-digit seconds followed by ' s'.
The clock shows 1 h 41 min
